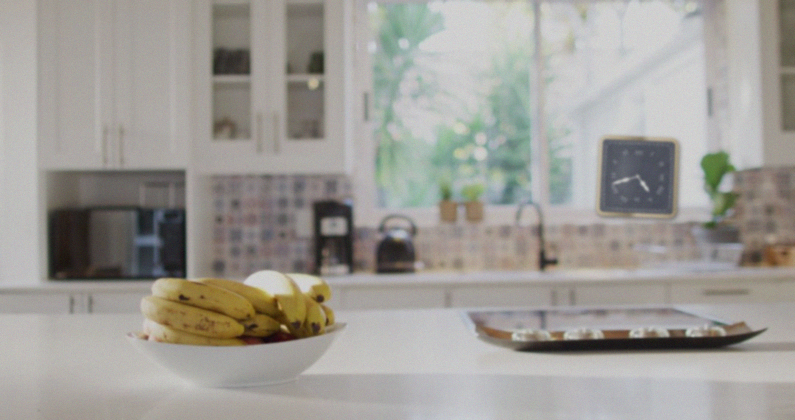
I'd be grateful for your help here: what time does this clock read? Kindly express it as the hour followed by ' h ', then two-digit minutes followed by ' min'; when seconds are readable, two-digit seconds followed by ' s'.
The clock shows 4 h 42 min
